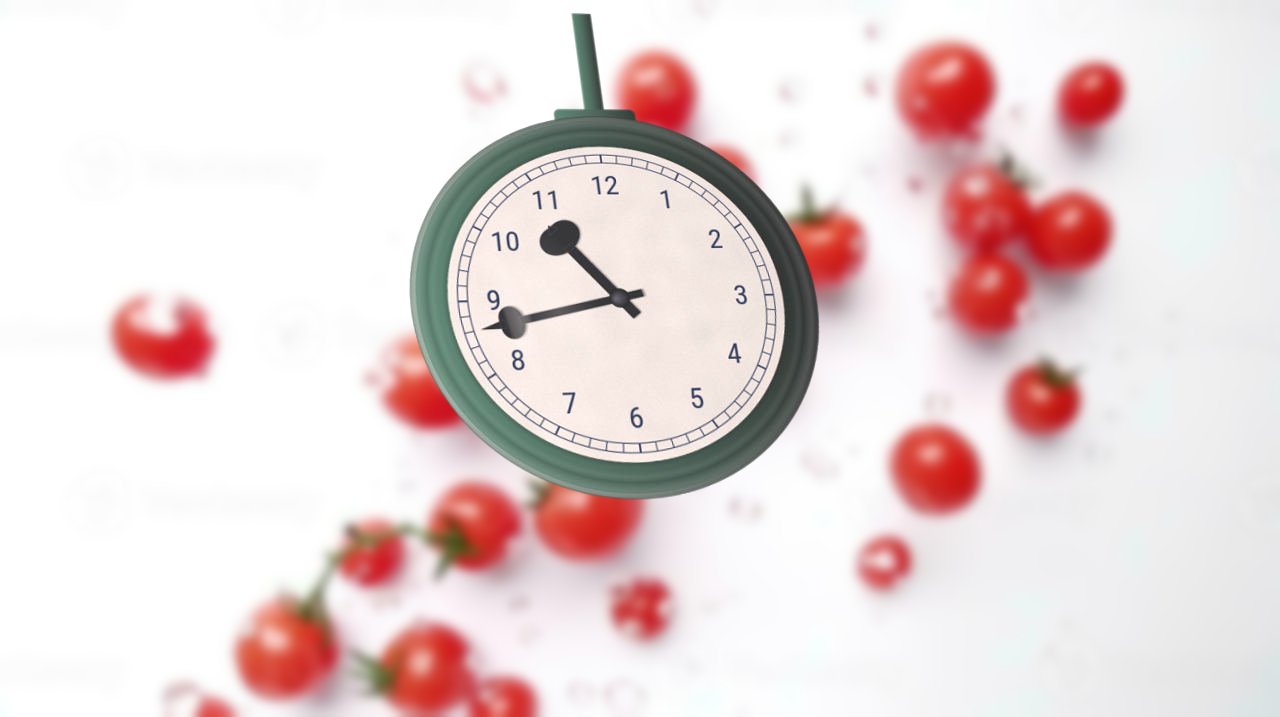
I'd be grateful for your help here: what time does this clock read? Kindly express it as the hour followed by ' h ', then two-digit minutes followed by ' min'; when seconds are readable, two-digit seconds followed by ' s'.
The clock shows 10 h 43 min
